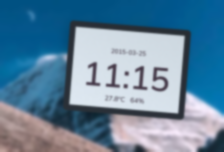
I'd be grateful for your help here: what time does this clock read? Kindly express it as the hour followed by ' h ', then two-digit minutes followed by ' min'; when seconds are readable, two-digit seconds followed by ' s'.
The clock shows 11 h 15 min
